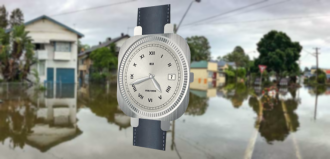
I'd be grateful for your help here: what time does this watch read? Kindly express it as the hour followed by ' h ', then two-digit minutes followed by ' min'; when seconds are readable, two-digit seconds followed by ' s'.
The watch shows 4 h 42 min
